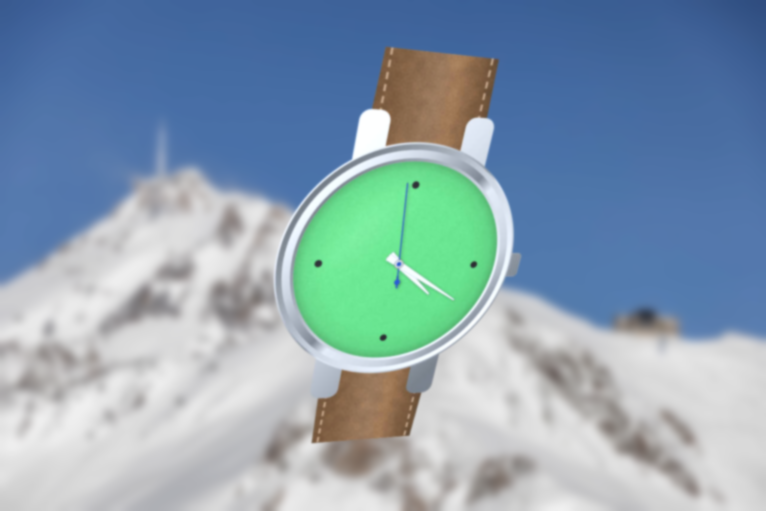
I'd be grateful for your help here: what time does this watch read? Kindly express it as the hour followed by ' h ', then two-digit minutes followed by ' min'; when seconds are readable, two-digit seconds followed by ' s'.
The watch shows 4 h 19 min 59 s
